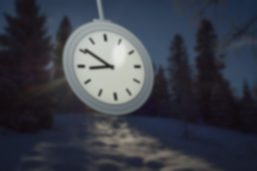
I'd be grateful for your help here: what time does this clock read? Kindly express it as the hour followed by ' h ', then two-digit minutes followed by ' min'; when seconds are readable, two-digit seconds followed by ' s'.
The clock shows 8 h 51 min
